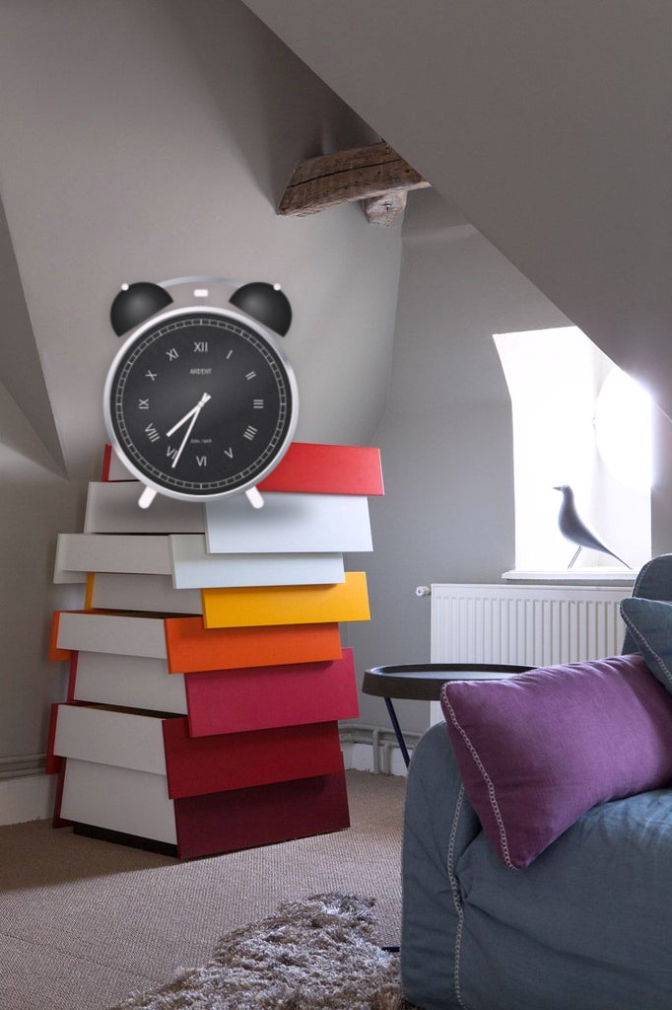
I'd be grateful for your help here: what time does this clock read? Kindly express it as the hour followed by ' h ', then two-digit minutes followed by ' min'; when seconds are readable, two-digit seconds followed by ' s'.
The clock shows 7 h 34 min
